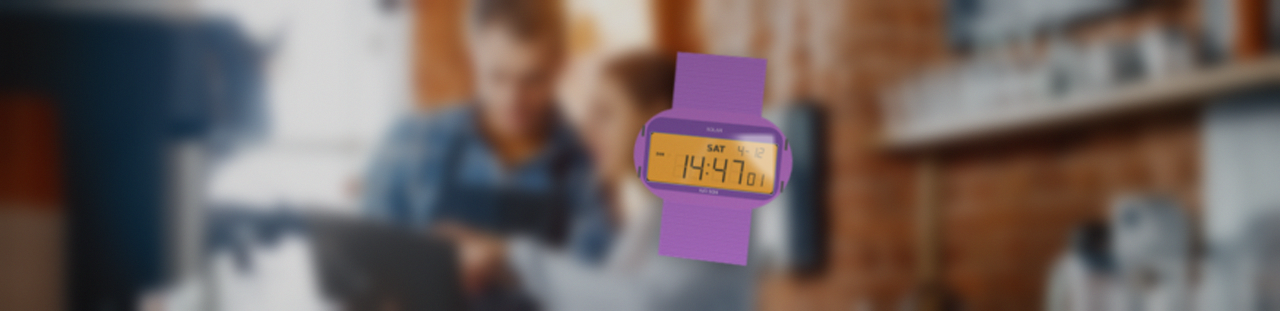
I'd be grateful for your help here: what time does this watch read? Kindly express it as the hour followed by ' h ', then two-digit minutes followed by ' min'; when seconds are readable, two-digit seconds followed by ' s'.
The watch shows 14 h 47 min 01 s
